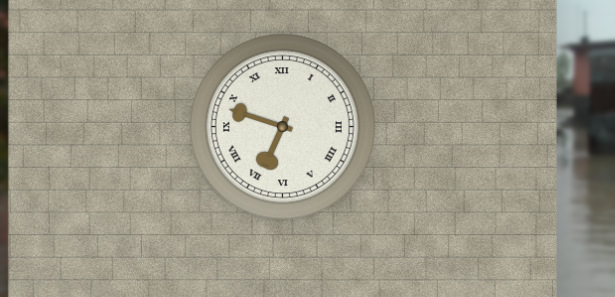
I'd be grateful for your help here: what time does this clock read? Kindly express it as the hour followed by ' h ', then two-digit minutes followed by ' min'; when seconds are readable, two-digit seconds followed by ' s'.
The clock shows 6 h 48 min
